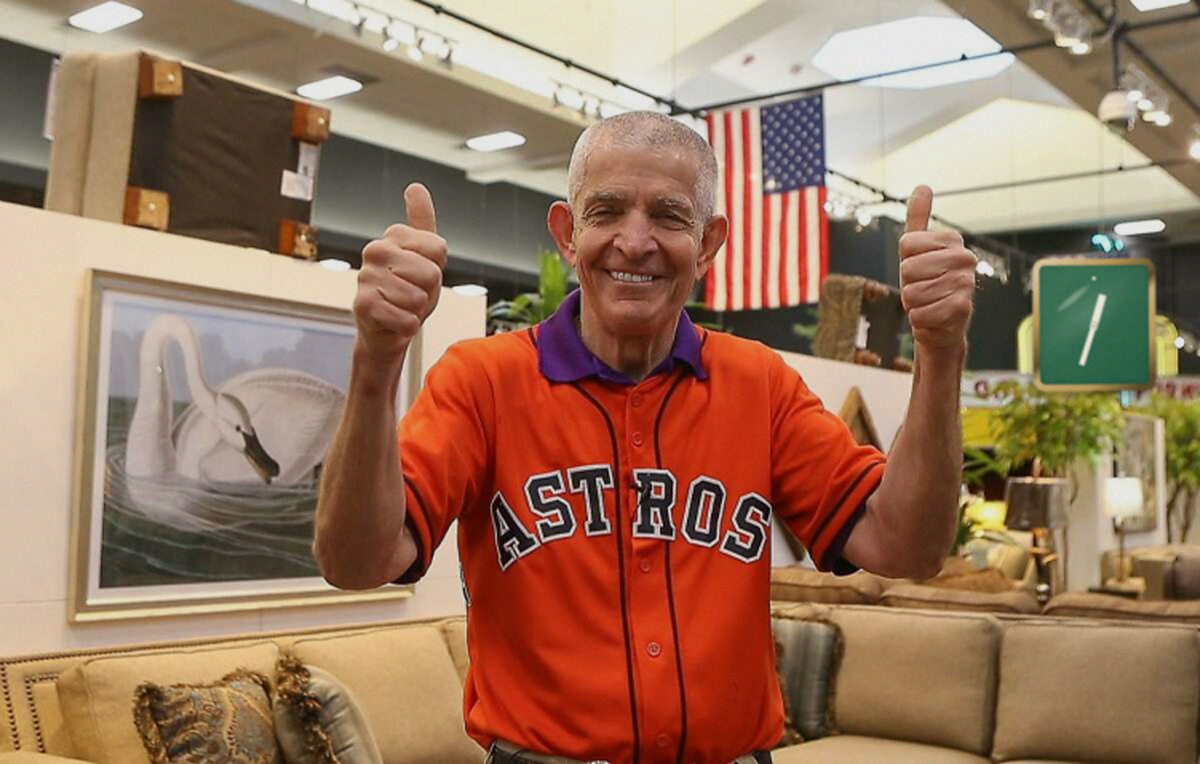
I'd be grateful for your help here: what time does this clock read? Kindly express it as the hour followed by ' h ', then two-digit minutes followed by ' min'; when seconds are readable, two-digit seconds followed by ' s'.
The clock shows 12 h 33 min
